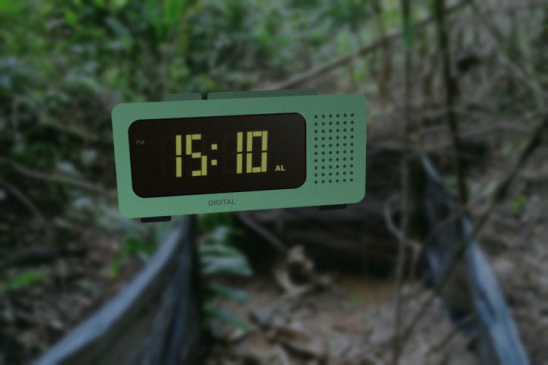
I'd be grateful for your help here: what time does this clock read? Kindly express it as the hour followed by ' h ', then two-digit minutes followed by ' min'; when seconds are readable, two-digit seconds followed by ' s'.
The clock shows 15 h 10 min
